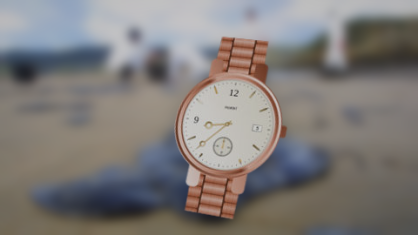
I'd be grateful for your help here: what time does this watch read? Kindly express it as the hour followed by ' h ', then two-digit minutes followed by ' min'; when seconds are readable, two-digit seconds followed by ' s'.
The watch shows 8 h 37 min
